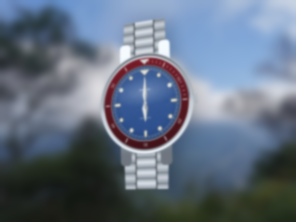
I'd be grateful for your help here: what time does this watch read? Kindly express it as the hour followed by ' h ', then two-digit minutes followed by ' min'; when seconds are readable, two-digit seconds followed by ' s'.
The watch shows 6 h 00 min
